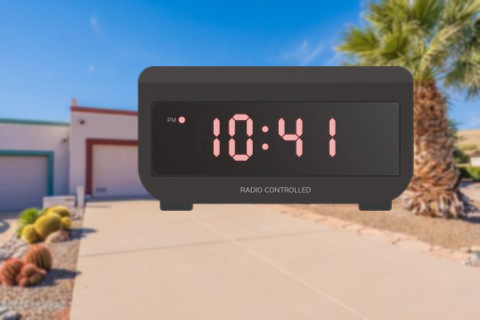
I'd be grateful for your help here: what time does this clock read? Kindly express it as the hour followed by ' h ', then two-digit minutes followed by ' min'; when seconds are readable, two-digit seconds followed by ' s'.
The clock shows 10 h 41 min
